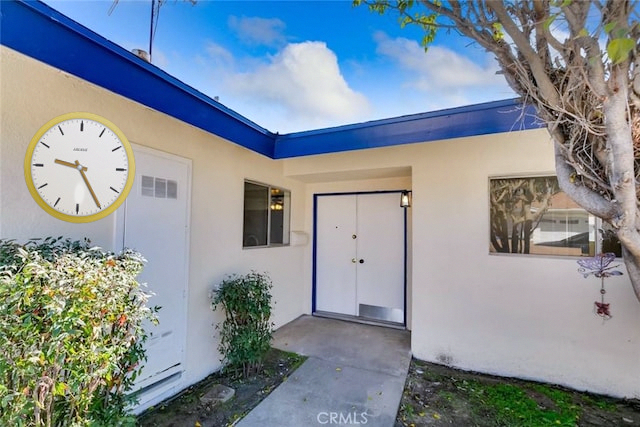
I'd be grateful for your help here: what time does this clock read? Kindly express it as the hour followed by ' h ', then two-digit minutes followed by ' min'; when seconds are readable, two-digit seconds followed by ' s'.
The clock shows 9 h 25 min
